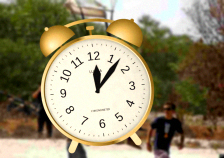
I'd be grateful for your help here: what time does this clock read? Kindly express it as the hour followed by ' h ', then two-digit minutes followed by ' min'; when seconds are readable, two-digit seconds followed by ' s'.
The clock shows 12 h 07 min
